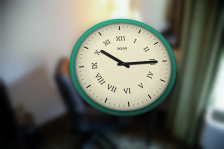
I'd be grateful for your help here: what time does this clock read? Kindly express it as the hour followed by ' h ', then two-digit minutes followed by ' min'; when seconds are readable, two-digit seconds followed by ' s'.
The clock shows 10 h 15 min
